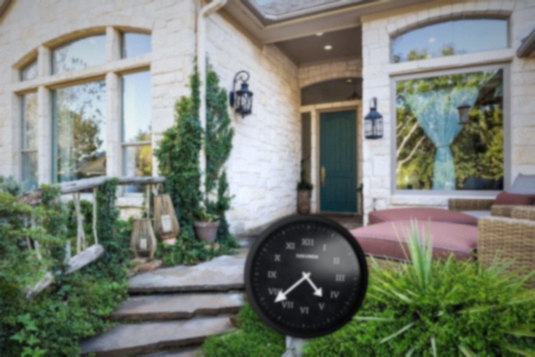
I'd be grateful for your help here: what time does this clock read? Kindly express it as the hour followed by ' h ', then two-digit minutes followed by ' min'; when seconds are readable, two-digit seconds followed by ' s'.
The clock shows 4 h 38 min
